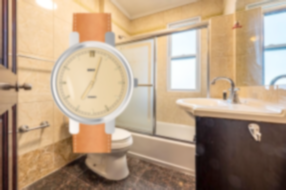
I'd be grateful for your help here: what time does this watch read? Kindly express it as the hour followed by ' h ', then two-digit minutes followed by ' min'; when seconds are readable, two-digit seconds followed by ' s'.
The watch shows 7 h 03 min
